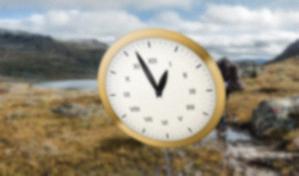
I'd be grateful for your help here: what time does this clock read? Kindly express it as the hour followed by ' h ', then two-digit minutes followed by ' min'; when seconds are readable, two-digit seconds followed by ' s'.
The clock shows 12 h 57 min
